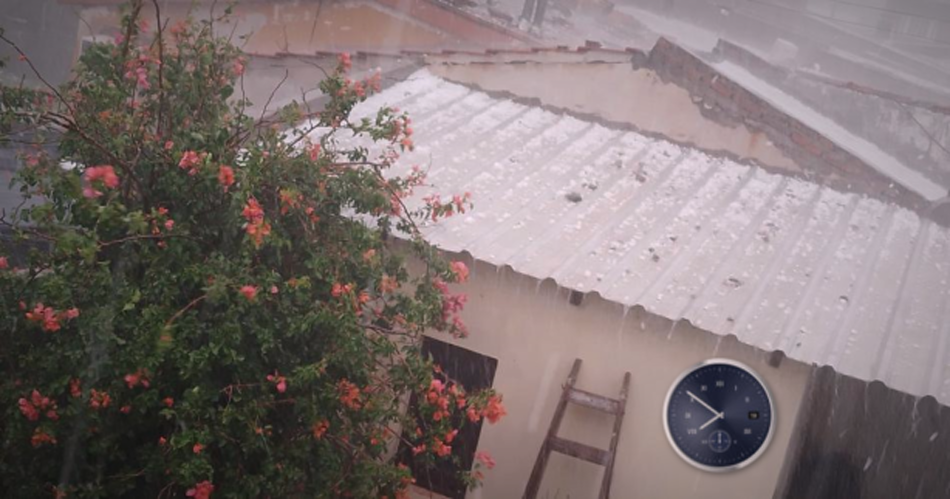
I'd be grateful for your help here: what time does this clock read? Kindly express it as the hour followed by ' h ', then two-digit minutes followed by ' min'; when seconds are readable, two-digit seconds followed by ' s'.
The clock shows 7 h 51 min
